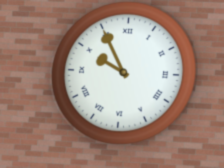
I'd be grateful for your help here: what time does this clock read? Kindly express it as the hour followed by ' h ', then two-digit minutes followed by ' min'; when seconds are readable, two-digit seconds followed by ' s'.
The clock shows 9 h 55 min
